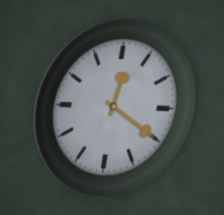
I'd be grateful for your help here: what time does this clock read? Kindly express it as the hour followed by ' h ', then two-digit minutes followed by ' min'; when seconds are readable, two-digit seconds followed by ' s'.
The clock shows 12 h 20 min
